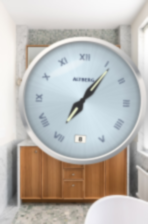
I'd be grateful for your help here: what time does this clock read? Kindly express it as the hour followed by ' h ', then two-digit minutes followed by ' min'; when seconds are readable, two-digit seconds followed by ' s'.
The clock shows 7 h 06 min
